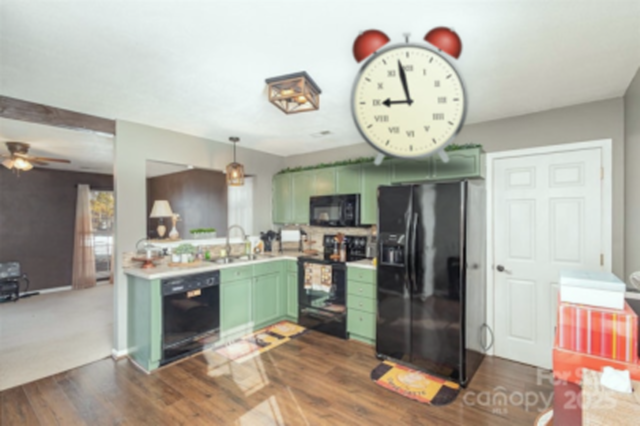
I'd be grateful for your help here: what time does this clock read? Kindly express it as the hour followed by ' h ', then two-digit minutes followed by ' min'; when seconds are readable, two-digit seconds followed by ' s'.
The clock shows 8 h 58 min
